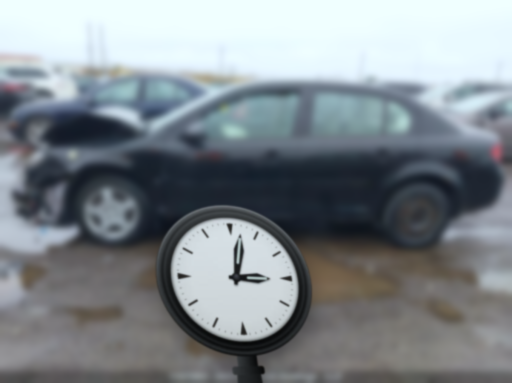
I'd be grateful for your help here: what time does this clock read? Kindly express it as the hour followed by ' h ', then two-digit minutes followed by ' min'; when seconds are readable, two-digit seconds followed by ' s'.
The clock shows 3 h 02 min
